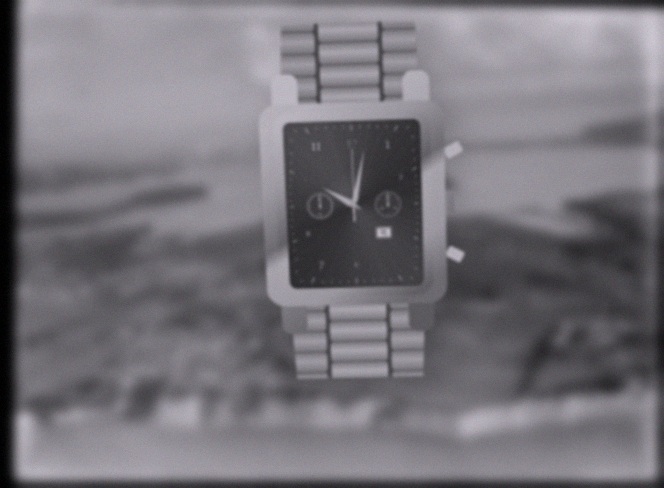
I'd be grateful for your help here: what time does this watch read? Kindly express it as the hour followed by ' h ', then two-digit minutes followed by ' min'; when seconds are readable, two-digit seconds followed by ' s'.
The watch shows 10 h 02 min
